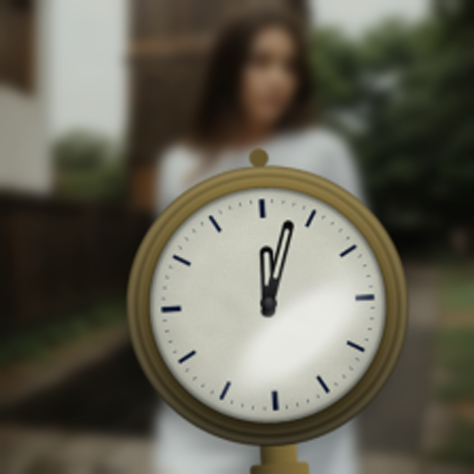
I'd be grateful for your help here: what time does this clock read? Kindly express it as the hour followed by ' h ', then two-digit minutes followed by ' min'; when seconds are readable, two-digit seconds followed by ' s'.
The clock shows 12 h 03 min
